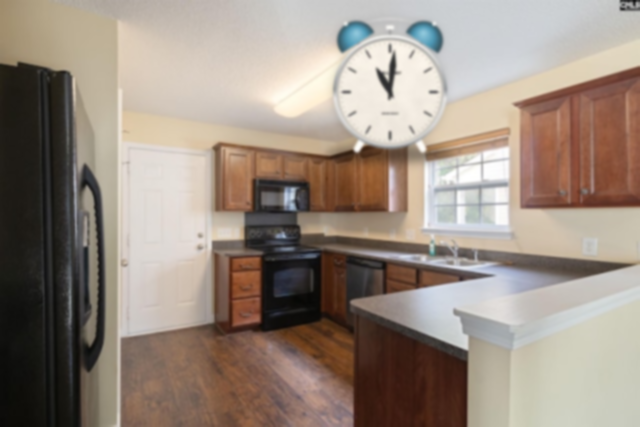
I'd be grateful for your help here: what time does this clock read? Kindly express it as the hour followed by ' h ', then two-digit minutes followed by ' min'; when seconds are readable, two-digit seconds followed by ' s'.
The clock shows 11 h 01 min
